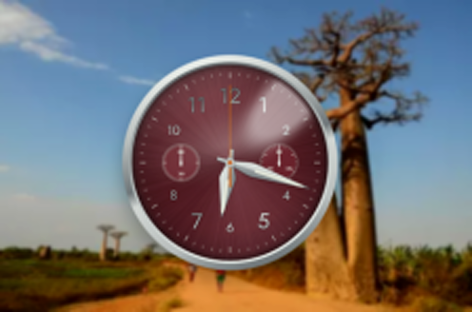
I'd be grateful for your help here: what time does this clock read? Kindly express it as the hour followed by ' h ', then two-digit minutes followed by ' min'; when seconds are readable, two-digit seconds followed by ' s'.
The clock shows 6 h 18 min
